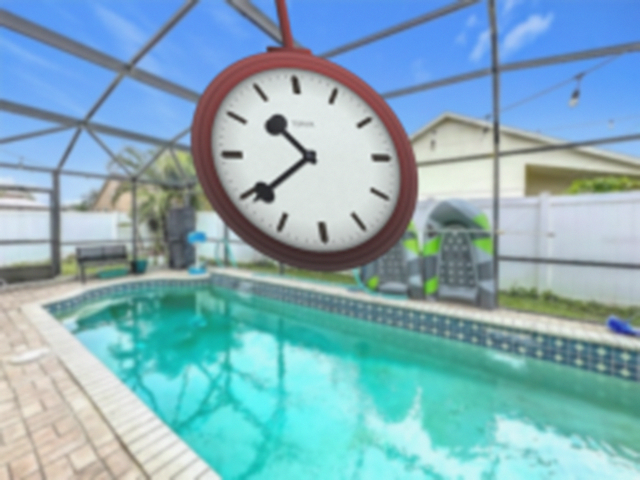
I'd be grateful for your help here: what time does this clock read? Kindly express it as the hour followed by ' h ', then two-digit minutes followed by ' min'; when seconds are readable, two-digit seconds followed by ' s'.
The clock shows 10 h 39 min
